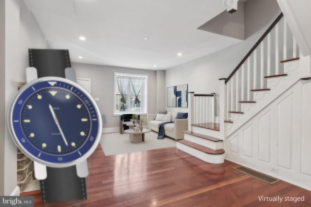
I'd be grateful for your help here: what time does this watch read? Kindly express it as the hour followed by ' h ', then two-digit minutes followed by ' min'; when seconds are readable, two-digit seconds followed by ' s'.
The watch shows 11 h 27 min
